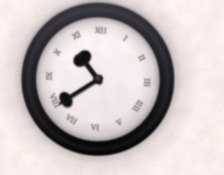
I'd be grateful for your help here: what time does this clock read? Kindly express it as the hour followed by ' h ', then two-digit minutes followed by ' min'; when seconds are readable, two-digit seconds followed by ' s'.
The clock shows 10 h 39 min
